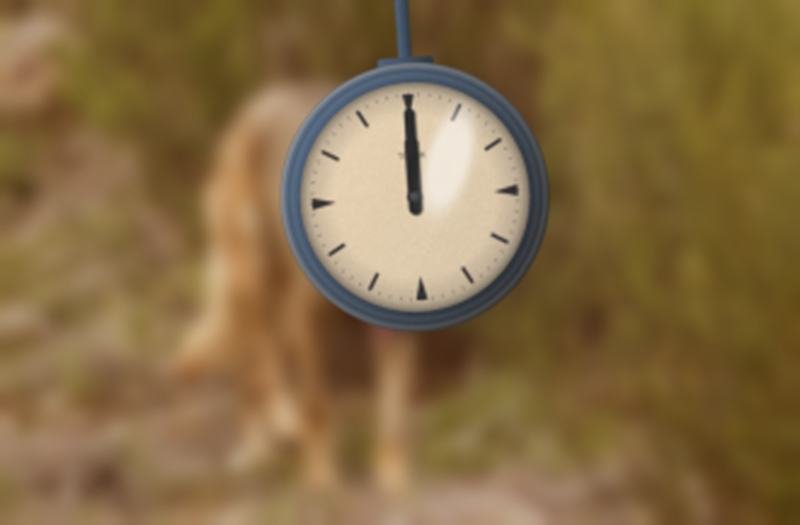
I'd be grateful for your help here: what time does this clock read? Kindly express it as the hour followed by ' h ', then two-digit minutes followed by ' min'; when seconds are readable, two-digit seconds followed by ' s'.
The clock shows 12 h 00 min
